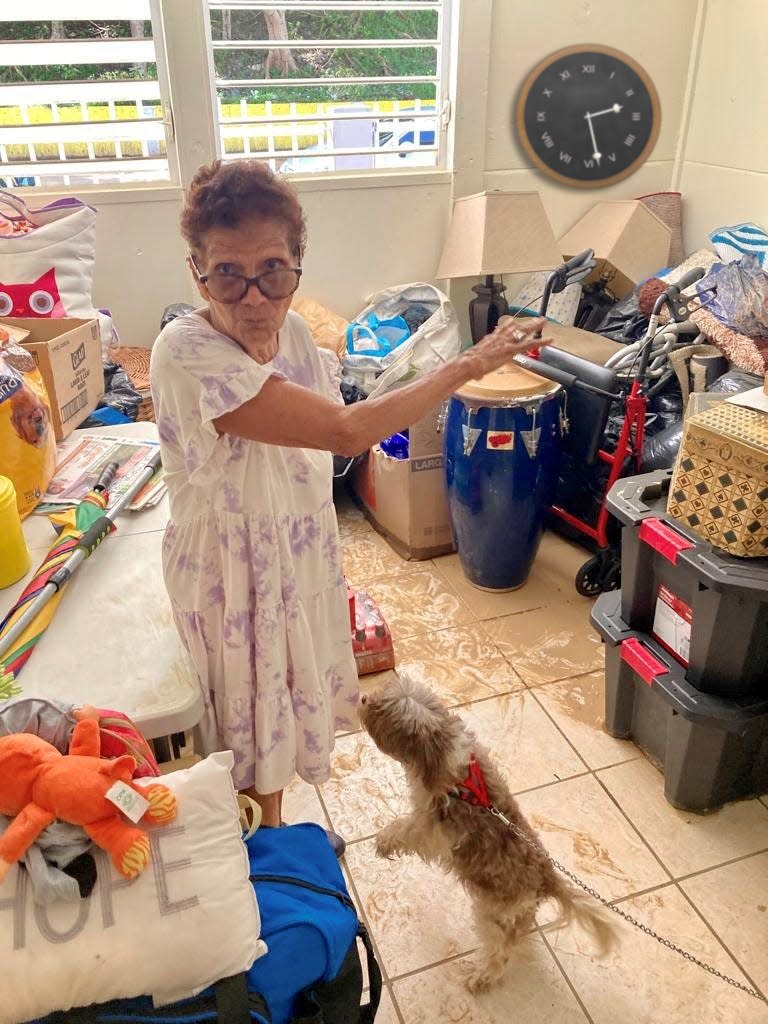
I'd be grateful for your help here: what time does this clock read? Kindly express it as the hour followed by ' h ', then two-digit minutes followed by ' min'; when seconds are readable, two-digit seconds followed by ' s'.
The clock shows 2 h 28 min
